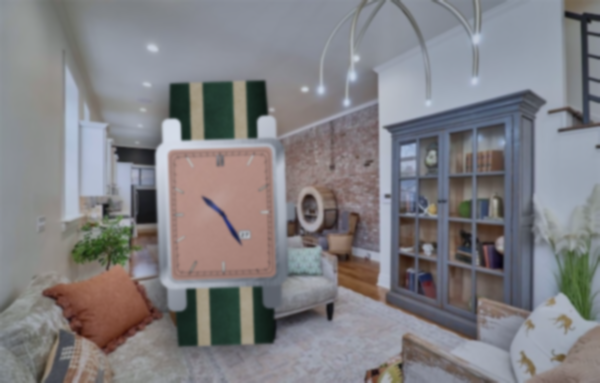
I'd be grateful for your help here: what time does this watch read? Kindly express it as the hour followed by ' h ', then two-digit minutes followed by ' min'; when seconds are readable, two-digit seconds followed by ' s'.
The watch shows 10 h 25 min
